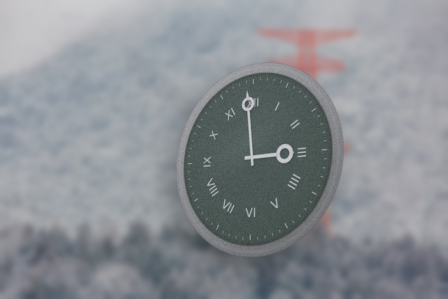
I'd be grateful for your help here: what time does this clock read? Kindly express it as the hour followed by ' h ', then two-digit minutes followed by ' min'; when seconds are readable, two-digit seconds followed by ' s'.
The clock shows 2 h 59 min
